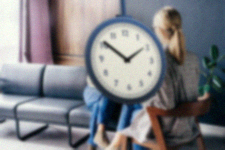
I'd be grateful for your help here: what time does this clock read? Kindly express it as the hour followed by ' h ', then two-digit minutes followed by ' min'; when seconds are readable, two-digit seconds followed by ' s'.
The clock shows 1 h 51 min
